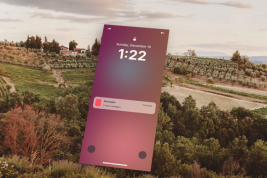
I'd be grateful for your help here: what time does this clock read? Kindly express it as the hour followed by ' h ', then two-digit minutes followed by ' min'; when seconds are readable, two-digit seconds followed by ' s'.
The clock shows 1 h 22 min
